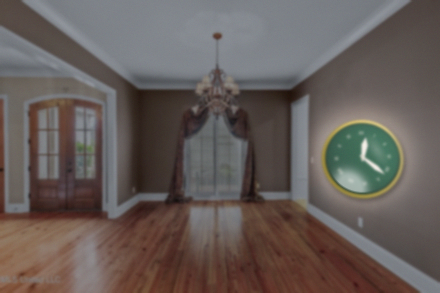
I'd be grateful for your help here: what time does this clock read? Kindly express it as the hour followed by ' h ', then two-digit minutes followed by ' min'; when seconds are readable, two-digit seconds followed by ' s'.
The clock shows 12 h 22 min
